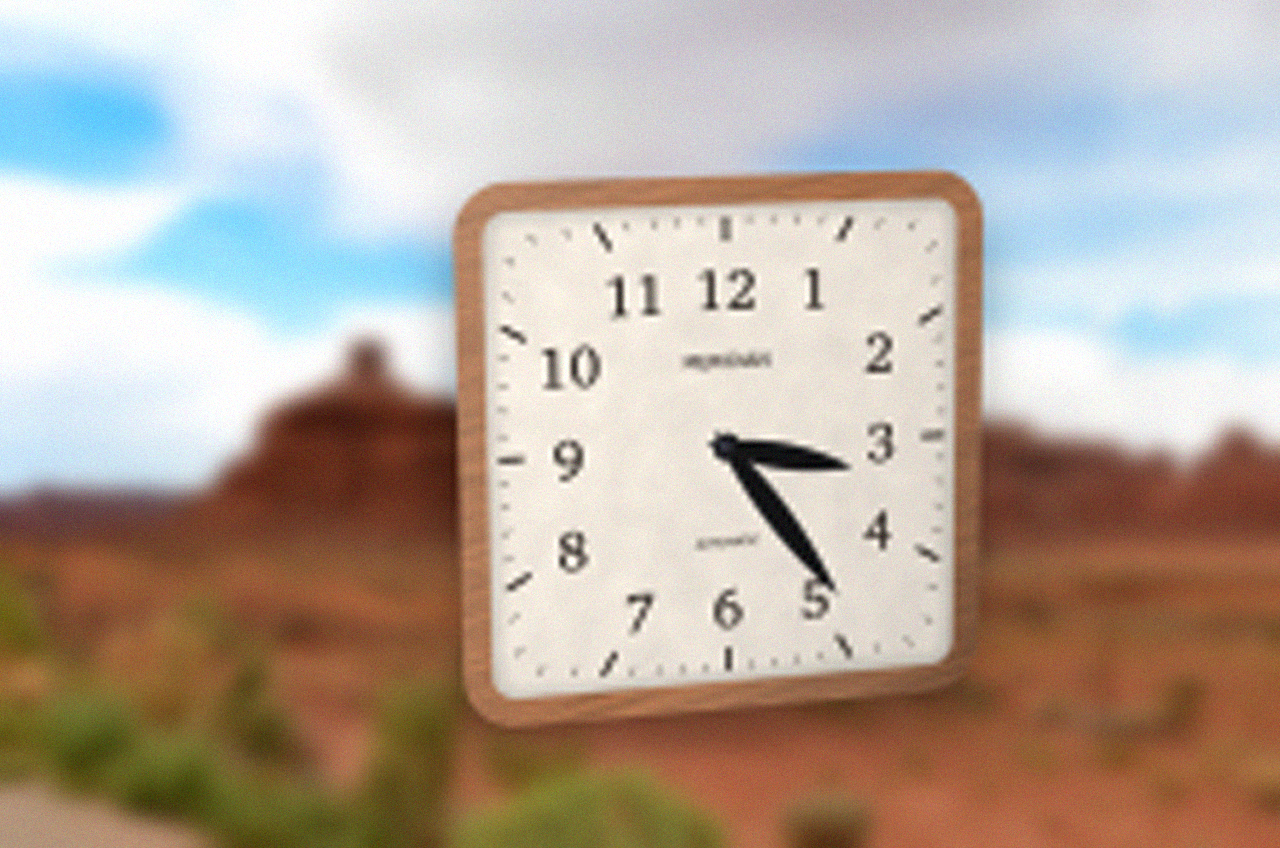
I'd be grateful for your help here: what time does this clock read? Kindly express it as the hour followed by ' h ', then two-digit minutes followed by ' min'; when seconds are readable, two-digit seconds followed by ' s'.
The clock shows 3 h 24 min
